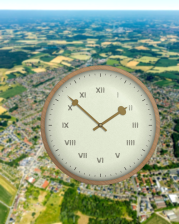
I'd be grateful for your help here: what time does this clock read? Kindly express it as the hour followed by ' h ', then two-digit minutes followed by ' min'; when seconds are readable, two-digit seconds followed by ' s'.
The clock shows 1 h 52 min
